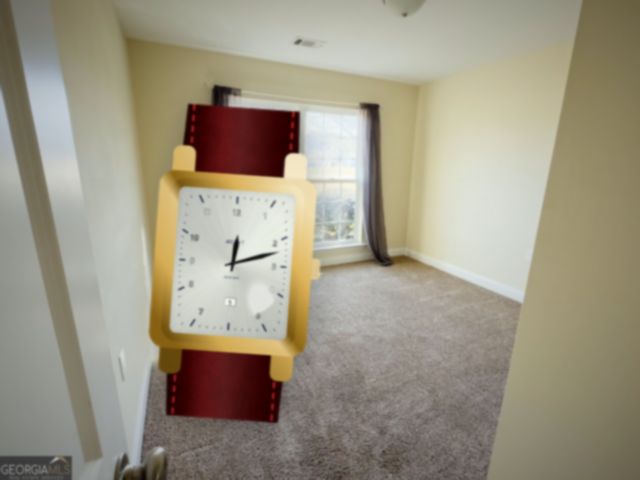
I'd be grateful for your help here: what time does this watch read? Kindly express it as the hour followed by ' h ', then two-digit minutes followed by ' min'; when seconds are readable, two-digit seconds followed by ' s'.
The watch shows 12 h 12 min
